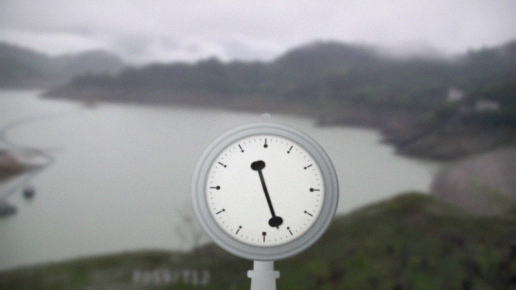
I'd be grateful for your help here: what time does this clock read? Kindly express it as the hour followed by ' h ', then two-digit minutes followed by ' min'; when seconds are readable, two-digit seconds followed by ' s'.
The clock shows 11 h 27 min
